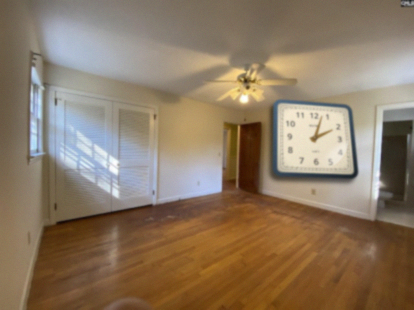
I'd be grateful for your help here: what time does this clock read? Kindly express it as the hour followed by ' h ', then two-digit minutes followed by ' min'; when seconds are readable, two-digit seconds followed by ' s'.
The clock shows 2 h 03 min
